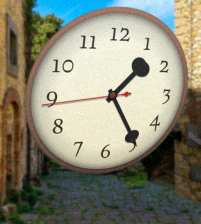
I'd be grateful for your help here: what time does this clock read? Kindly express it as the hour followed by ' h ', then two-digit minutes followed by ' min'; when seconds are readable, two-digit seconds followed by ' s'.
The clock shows 1 h 24 min 44 s
